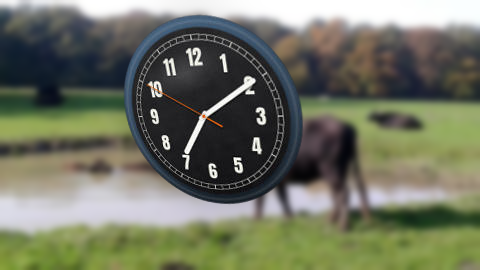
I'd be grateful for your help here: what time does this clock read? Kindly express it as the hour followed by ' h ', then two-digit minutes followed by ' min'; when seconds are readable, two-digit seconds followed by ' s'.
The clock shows 7 h 09 min 50 s
